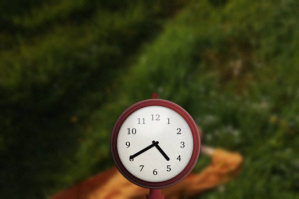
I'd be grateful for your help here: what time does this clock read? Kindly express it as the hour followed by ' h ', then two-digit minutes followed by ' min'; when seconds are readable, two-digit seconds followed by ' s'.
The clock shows 4 h 40 min
